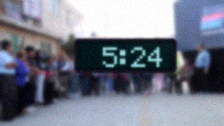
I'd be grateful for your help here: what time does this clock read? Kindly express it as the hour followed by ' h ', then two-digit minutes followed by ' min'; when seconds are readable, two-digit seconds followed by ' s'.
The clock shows 5 h 24 min
